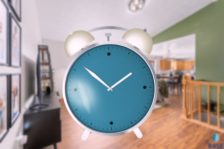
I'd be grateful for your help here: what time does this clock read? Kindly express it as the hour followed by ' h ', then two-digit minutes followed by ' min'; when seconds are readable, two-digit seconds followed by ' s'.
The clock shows 1 h 52 min
